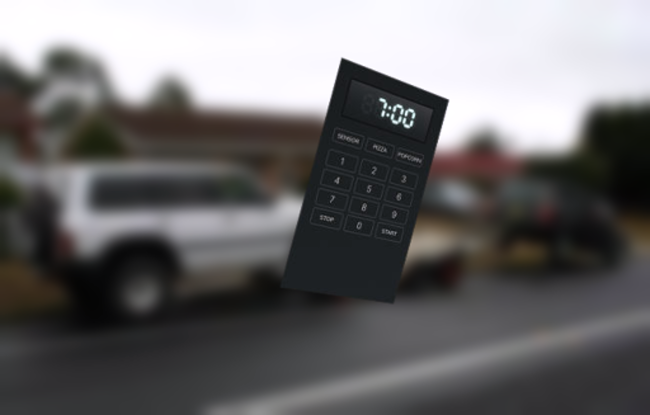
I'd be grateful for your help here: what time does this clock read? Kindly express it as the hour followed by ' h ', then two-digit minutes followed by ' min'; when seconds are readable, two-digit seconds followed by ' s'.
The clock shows 7 h 00 min
